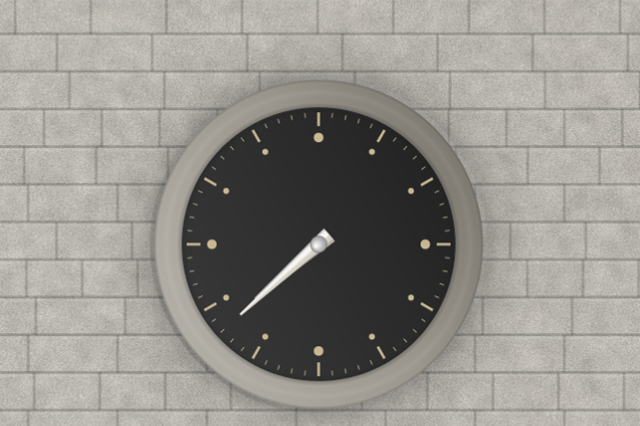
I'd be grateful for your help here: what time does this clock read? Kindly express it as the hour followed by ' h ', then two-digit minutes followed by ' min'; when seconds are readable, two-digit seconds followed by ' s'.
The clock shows 7 h 38 min
